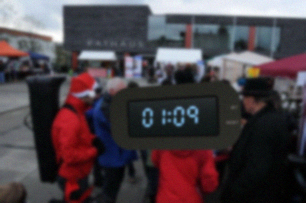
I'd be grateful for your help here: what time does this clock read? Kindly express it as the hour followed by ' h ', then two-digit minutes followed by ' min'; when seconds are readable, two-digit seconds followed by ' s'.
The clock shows 1 h 09 min
